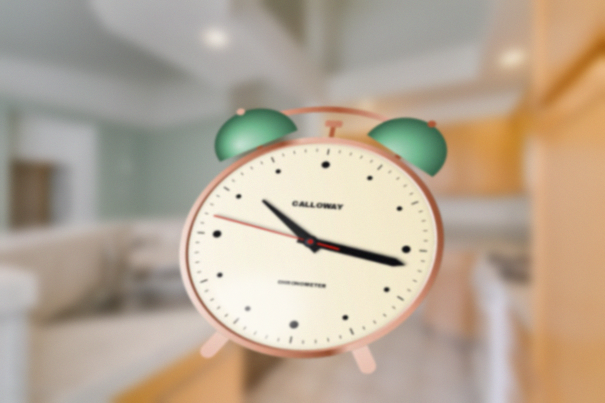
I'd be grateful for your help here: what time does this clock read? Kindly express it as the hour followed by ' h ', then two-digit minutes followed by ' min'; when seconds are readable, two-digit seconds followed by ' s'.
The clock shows 10 h 16 min 47 s
